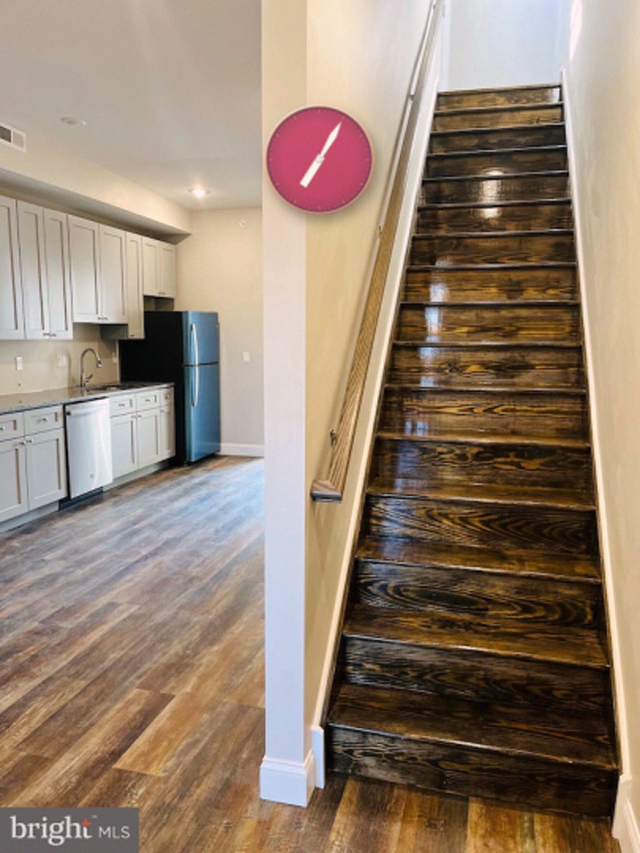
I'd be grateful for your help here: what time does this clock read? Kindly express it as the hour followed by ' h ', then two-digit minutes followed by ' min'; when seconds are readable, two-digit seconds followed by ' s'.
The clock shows 7 h 05 min
